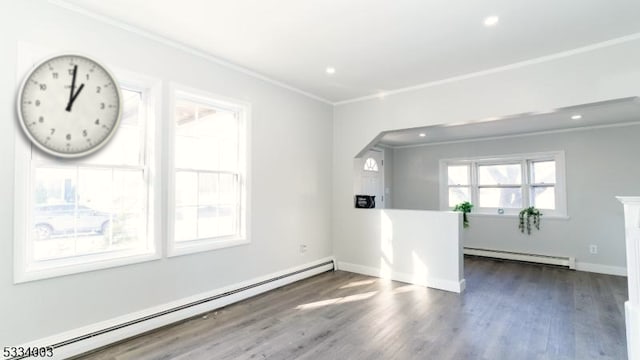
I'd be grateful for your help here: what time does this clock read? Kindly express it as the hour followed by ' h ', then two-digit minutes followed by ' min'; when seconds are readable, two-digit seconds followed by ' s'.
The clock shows 1 h 01 min
